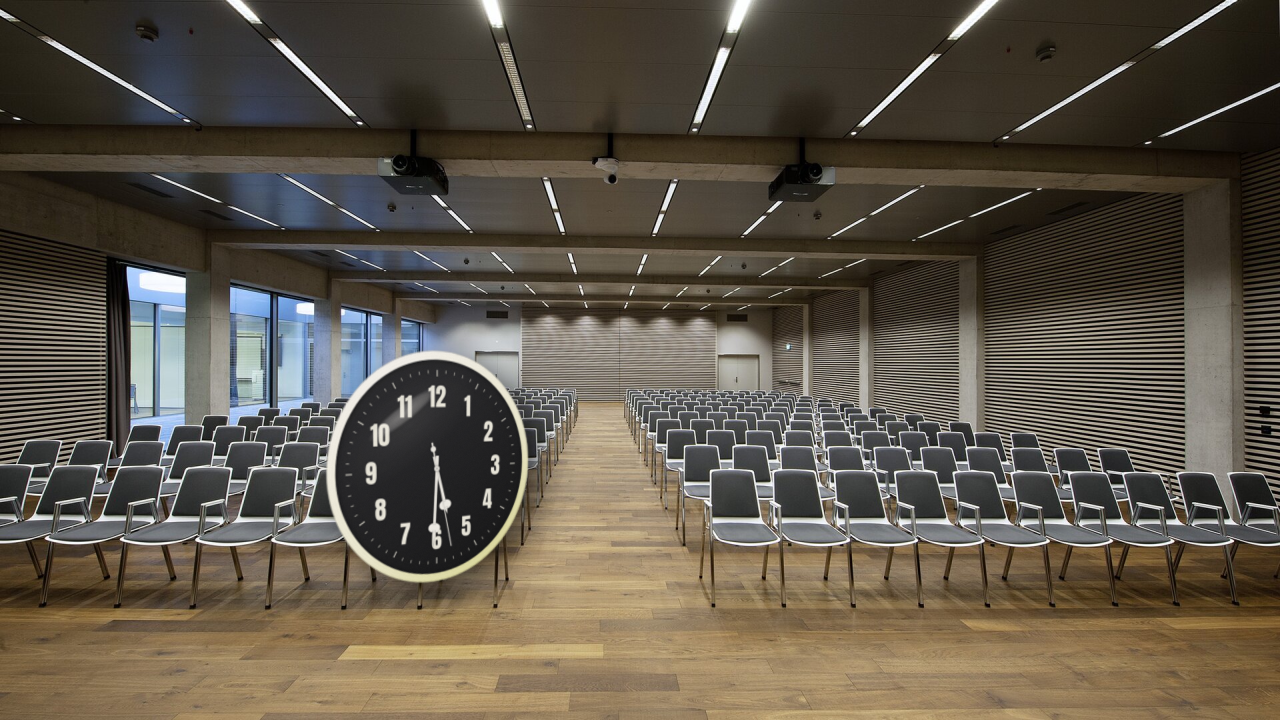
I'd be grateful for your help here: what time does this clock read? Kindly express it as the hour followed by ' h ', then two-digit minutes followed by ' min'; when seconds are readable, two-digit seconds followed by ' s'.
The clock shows 5 h 30 min 28 s
